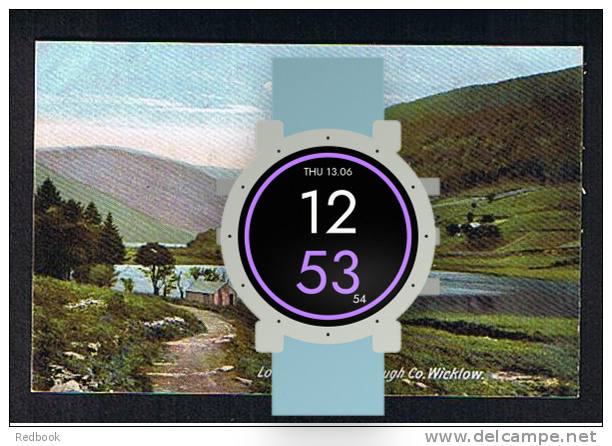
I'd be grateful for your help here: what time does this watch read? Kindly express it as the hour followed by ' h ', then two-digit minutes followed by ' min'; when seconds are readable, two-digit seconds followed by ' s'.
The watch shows 12 h 53 min 54 s
